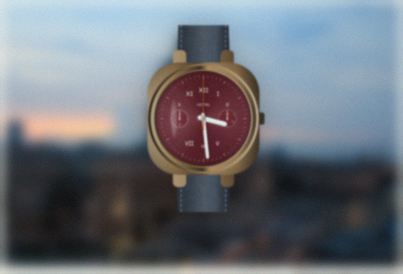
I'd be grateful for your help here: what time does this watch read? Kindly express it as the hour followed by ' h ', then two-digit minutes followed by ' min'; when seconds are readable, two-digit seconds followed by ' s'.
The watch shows 3 h 29 min
